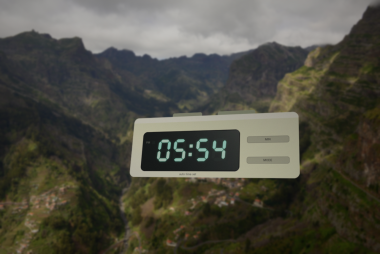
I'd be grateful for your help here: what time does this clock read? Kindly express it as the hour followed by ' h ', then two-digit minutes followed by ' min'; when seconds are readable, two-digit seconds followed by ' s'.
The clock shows 5 h 54 min
